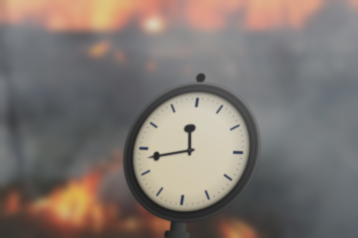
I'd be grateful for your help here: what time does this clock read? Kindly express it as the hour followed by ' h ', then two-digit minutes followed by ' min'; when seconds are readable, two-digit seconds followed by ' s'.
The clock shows 11 h 43 min
